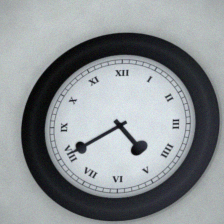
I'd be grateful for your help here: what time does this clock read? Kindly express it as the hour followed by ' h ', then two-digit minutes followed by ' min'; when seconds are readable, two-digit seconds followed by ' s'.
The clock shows 4 h 40 min
